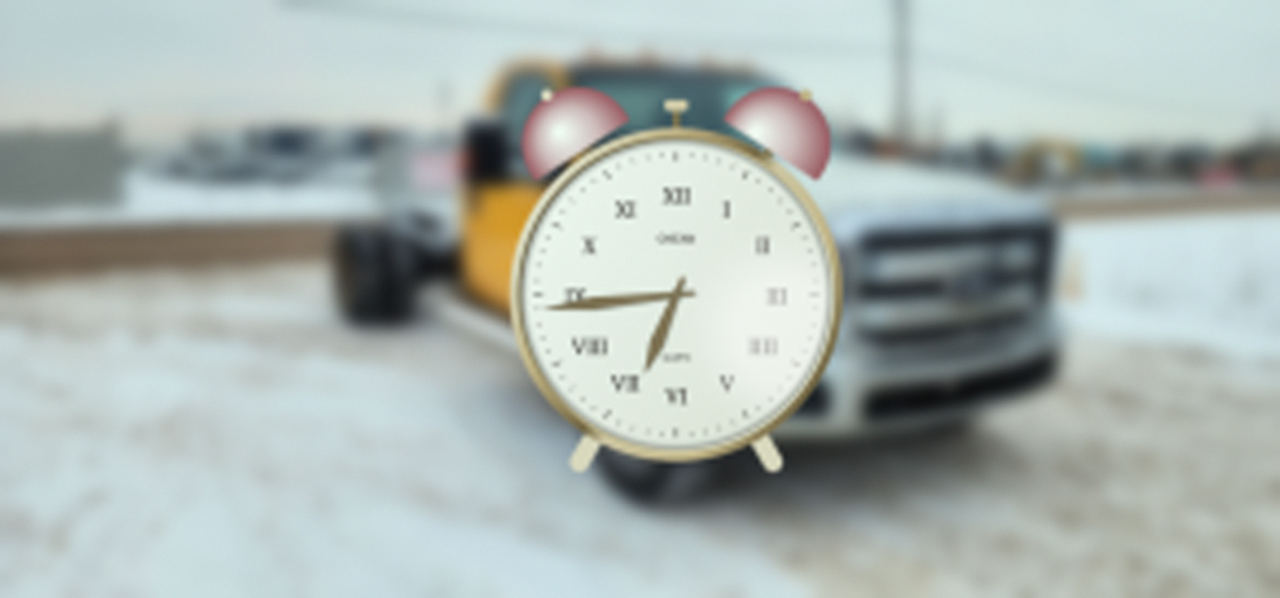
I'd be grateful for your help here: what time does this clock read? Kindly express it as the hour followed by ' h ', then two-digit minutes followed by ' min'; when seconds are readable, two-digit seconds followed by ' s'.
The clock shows 6 h 44 min
